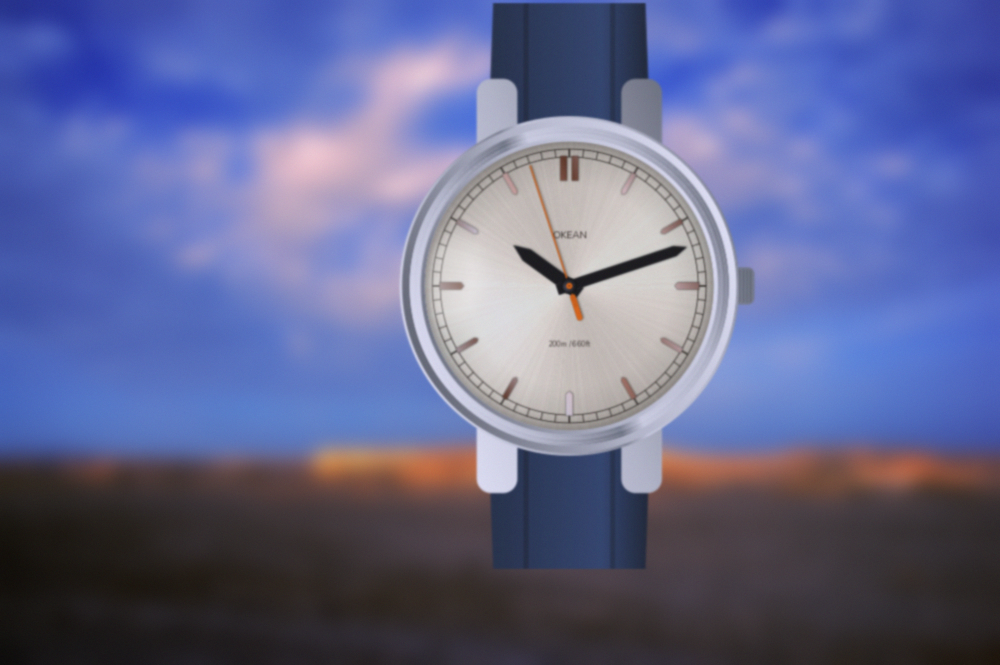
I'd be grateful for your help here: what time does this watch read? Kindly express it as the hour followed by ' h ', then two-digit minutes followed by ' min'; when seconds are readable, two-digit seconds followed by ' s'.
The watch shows 10 h 11 min 57 s
